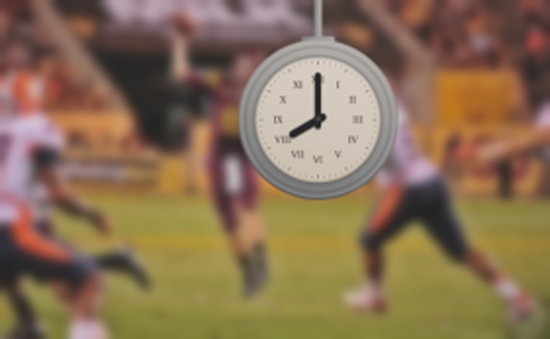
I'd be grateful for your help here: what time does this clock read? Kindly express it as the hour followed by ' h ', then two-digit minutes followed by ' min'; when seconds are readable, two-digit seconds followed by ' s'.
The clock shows 8 h 00 min
